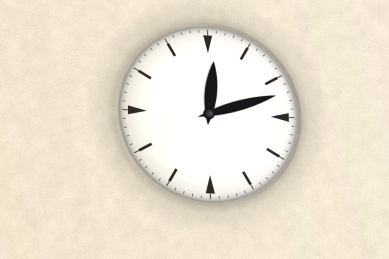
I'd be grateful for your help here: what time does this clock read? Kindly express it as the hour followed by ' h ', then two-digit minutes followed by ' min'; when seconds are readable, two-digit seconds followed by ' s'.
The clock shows 12 h 12 min
